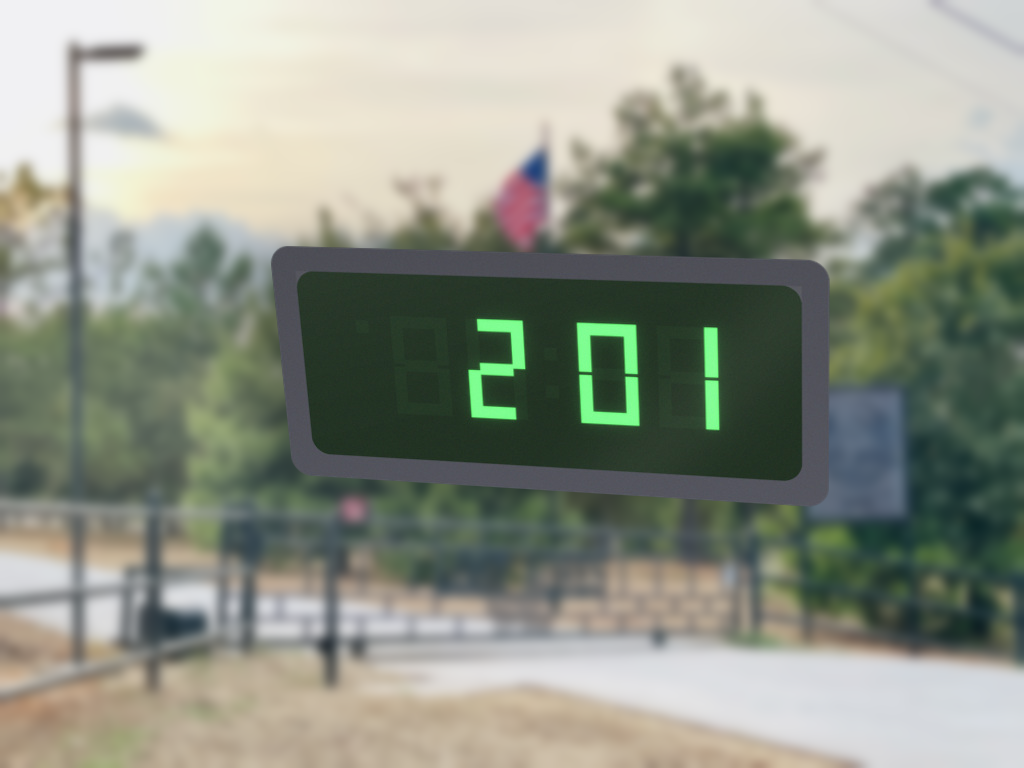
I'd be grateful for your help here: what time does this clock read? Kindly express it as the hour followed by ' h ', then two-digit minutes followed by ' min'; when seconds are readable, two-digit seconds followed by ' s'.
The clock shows 2 h 01 min
